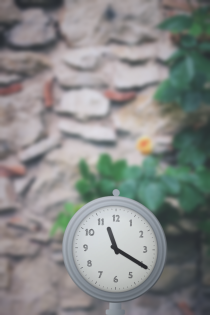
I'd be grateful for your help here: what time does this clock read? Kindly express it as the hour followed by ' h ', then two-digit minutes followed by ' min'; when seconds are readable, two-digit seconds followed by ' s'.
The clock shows 11 h 20 min
